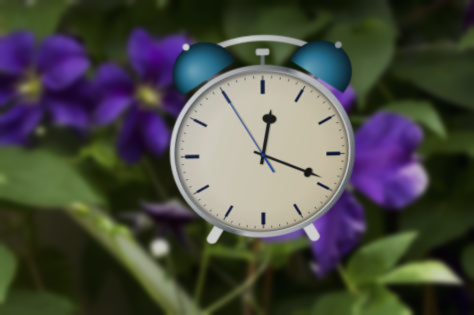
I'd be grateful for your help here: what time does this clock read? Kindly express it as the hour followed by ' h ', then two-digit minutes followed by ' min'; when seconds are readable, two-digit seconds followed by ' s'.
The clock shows 12 h 18 min 55 s
